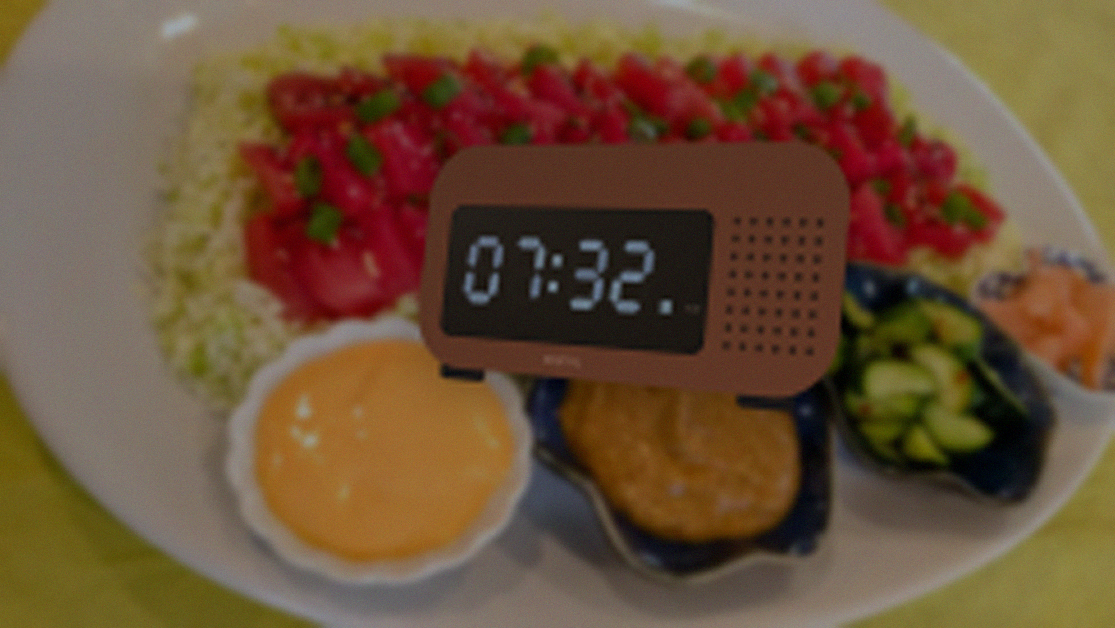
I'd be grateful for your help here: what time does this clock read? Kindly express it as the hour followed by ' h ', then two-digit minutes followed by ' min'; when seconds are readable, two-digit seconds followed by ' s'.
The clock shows 7 h 32 min
